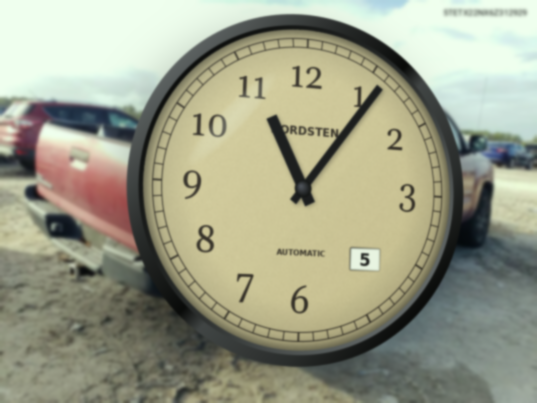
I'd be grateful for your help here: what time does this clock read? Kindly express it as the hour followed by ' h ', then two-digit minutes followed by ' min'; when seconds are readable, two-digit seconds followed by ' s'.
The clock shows 11 h 06 min
